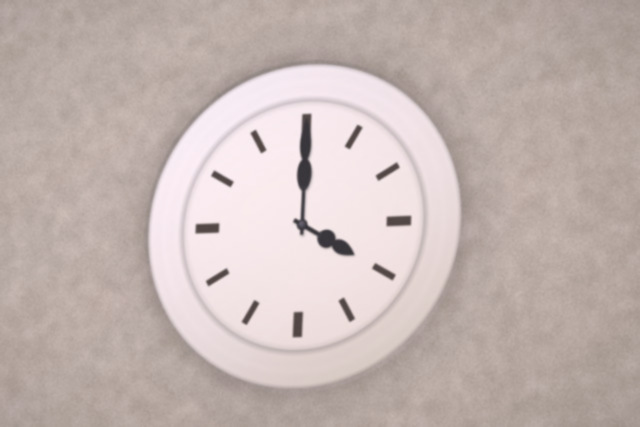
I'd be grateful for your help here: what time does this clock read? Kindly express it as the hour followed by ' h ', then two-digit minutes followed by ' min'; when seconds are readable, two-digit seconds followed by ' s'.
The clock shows 4 h 00 min
